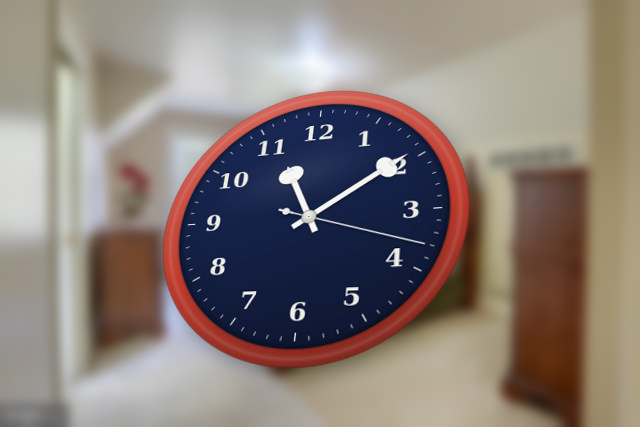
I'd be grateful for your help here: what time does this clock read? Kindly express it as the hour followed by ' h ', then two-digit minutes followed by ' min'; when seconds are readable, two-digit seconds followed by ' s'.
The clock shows 11 h 09 min 18 s
